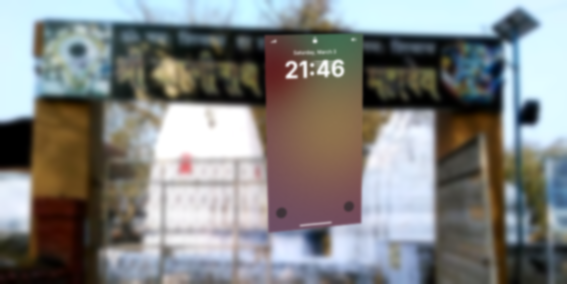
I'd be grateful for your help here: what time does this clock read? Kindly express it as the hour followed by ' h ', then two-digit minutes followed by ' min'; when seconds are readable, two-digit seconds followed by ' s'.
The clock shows 21 h 46 min
